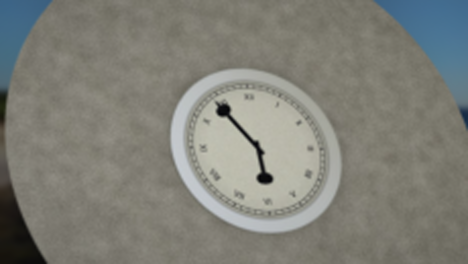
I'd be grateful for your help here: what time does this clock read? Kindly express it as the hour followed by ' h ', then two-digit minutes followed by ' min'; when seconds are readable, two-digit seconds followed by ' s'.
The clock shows 5 h 54 min
